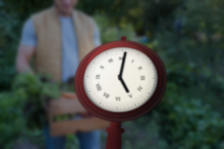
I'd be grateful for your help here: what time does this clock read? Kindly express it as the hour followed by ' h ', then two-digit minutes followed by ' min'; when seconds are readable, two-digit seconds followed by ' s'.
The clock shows 5 h 01 min
